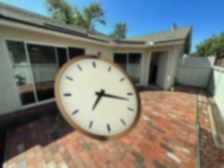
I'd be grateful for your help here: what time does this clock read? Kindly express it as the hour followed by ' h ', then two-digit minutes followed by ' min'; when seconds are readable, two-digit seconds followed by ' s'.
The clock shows 7 h 17 min
